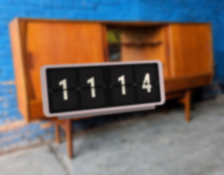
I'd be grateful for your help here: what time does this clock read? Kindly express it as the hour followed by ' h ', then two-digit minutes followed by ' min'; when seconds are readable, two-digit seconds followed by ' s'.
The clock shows 11 h 14 min
